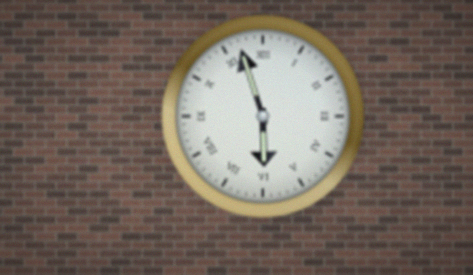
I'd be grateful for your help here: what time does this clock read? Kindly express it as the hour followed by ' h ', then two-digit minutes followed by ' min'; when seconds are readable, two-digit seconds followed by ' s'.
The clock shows 5 h 57 min
